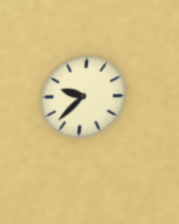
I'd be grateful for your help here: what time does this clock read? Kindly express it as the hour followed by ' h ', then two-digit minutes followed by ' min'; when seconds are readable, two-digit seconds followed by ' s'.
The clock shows 9 h 37 min
